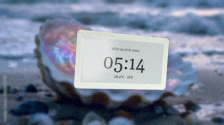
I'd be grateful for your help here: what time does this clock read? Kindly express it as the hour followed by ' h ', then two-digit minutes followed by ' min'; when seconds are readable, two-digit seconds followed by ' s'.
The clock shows 5 h 14 min
